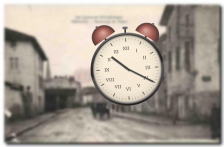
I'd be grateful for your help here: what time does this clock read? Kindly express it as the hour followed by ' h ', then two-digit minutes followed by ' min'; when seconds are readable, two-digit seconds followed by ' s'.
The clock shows 10 h 20 min
